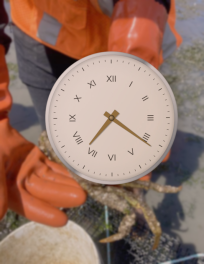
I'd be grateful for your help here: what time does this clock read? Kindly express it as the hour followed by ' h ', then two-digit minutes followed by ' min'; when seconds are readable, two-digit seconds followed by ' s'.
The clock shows 7 h 21 min
